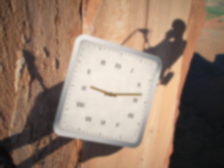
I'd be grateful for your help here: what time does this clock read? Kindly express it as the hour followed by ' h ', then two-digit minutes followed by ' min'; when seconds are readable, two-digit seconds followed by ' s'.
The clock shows 9 h 13 min
